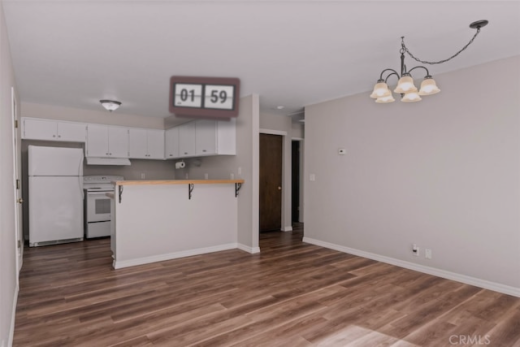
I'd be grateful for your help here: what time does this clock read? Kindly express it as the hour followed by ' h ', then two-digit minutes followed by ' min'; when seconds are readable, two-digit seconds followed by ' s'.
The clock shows 1 h 59 min
